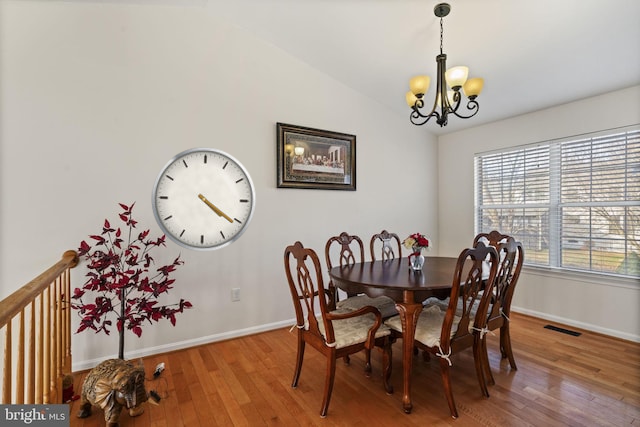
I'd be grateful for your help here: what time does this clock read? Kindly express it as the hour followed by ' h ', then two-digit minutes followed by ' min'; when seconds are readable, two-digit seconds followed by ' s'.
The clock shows 4 h 21 min
